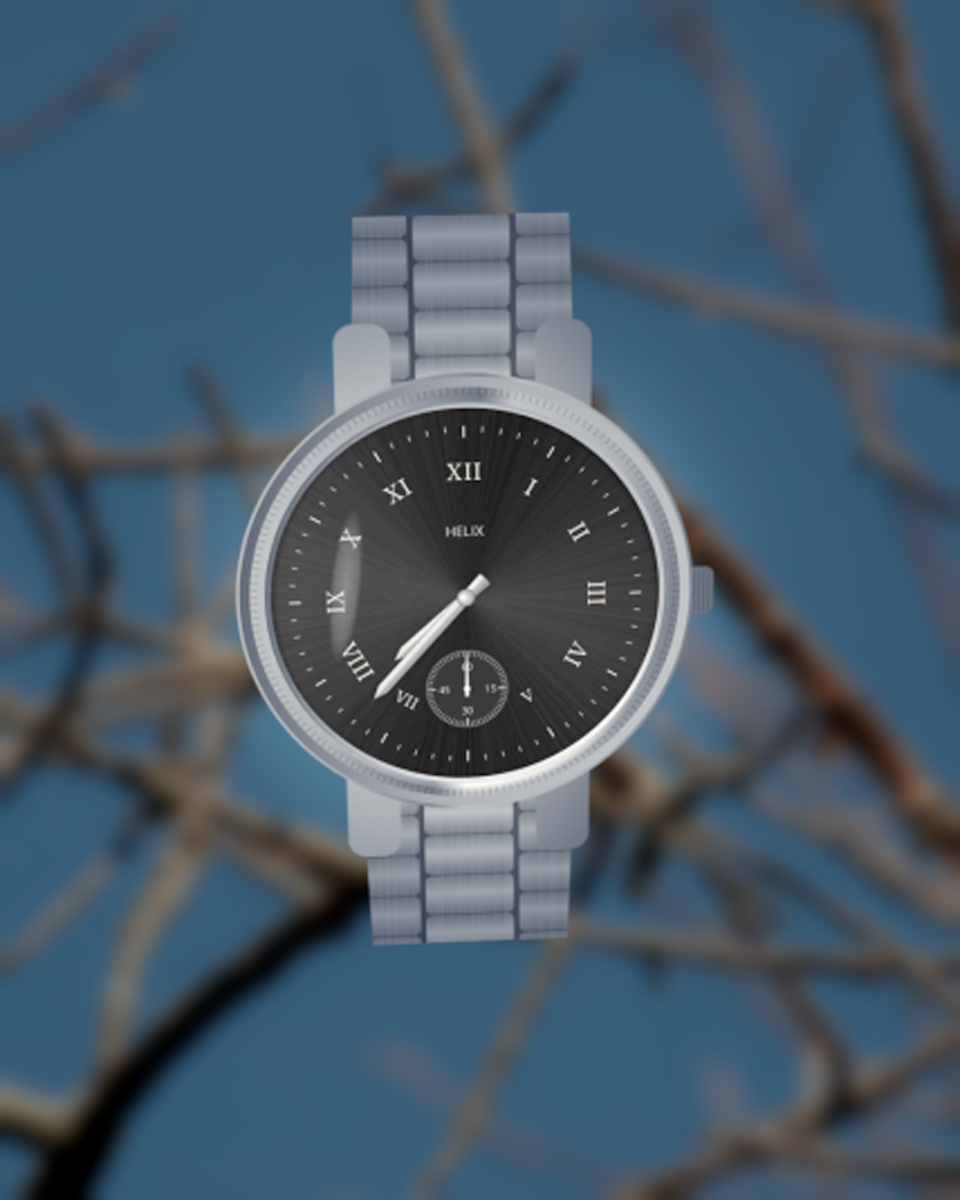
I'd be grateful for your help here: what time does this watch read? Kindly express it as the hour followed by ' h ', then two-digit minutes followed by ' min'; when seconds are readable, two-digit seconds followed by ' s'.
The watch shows 7 h 37 min
